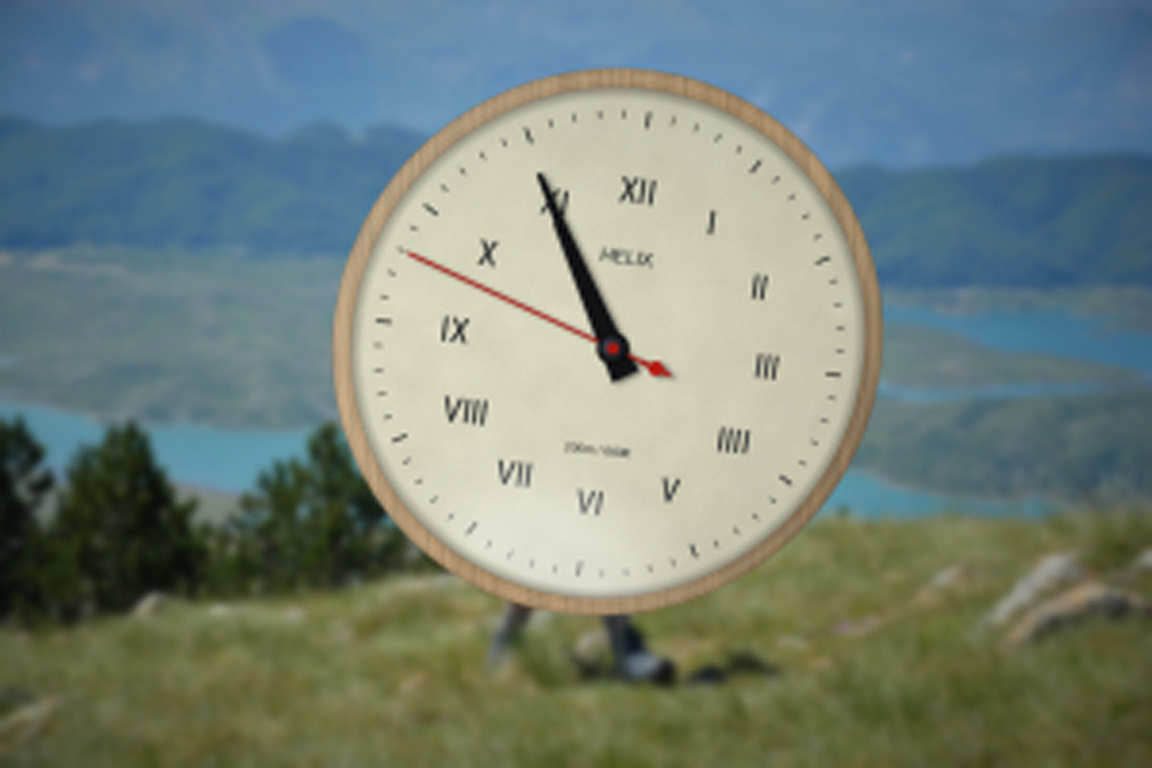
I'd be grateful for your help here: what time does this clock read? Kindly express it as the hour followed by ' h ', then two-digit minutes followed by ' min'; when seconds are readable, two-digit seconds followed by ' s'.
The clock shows 10 h 54 min 48 s
